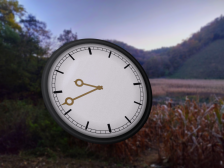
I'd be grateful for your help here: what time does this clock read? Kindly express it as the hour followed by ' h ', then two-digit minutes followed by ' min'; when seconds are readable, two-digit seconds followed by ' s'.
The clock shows 9 h 42 min
